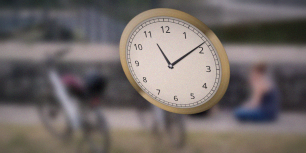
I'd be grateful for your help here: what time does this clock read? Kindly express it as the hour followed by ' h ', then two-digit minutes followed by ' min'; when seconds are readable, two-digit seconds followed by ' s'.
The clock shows 11 h 09 min
